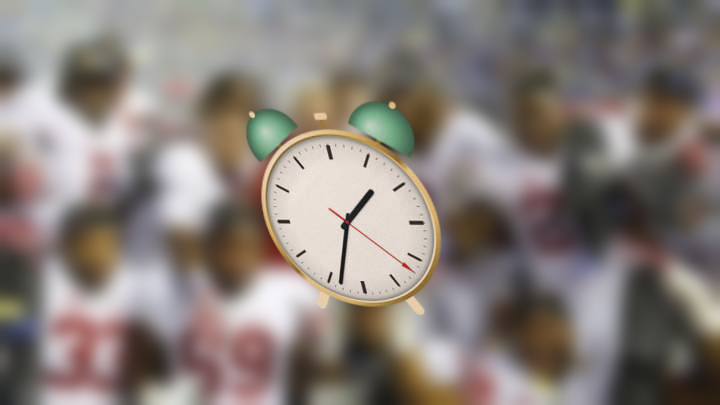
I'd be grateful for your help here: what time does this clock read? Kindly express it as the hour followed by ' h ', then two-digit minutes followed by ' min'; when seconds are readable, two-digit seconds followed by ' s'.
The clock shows 1 h 33 min 22 s
